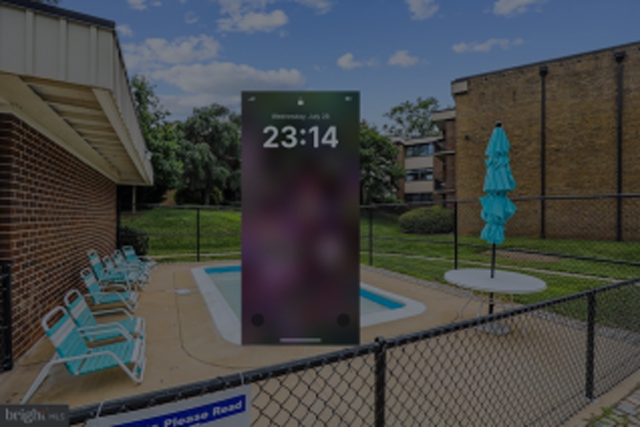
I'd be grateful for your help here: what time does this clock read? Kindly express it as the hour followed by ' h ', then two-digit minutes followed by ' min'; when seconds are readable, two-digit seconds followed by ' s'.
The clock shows 23 h 14 min
